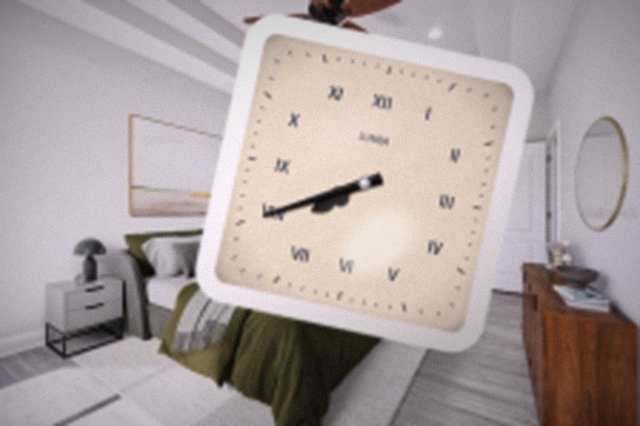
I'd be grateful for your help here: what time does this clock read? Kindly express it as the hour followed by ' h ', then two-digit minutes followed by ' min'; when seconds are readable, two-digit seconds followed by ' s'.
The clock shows 7 h 40 min
